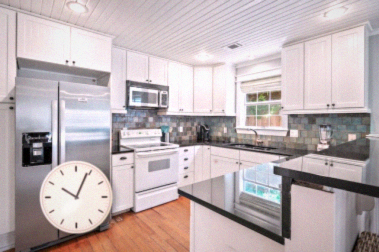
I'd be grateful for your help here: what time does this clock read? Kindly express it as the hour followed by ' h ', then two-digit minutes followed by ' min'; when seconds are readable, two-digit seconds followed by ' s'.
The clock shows 10 h 04 min
